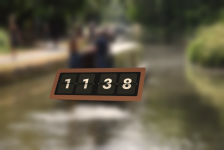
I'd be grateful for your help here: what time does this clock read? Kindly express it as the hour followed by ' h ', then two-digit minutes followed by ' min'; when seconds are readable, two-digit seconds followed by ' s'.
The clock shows 11 h 38 min
